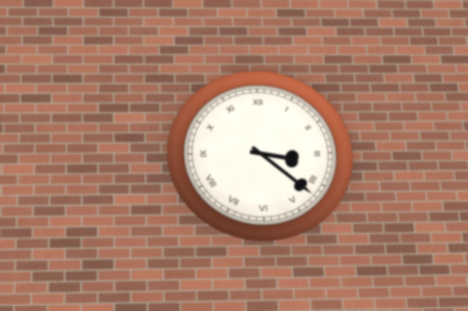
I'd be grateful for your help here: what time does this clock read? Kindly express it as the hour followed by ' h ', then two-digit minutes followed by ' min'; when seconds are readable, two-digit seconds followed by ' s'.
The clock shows 3 h 22 min
